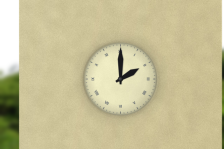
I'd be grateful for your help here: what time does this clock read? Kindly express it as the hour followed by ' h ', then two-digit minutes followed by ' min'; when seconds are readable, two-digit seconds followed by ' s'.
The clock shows 2 h 00 min
